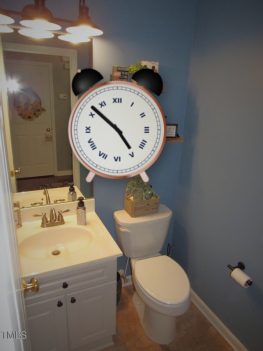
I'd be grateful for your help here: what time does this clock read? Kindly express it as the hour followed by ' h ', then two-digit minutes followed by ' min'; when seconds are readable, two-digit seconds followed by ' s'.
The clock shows 4 h 52 min
